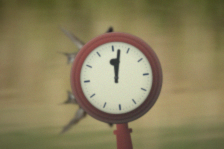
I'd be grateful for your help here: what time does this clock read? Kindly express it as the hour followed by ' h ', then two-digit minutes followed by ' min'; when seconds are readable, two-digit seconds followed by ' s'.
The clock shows 12 h 02 min
